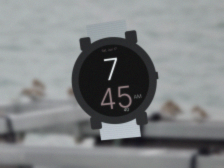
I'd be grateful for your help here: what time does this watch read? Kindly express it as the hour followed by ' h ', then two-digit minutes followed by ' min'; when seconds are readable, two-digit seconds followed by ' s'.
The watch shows 7 h 45 min
